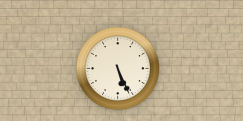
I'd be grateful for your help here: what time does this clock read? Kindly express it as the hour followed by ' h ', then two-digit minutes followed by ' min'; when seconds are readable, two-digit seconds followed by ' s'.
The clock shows 5 h 26 min
